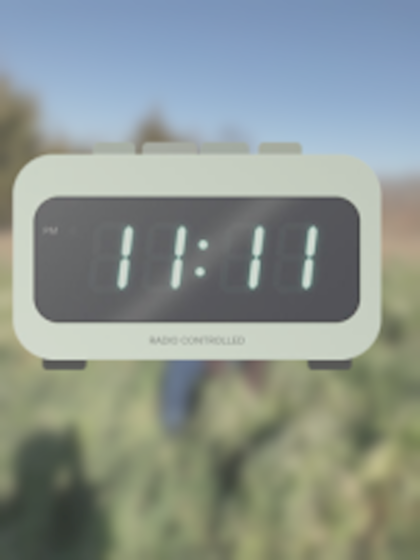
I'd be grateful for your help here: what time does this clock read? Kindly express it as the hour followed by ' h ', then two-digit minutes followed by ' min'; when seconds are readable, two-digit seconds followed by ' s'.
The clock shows 11 h 11 min
